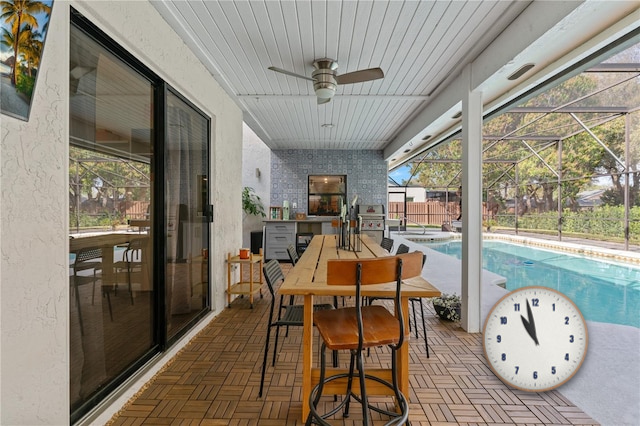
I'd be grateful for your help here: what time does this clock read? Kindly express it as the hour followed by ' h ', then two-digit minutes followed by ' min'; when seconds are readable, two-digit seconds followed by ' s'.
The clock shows 10 h 58 min
